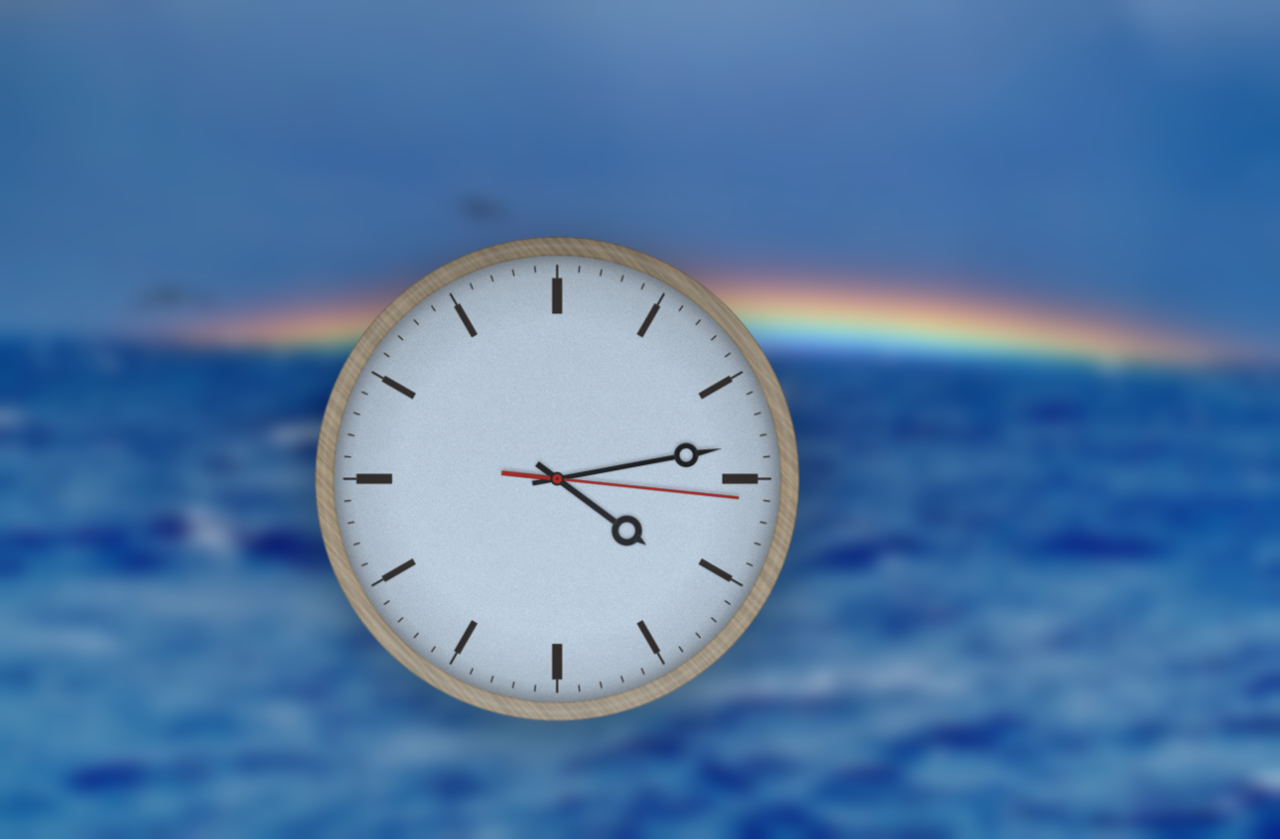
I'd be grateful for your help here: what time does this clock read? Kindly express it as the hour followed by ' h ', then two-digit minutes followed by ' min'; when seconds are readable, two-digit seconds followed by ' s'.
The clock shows 4 h 13 min 16 s
